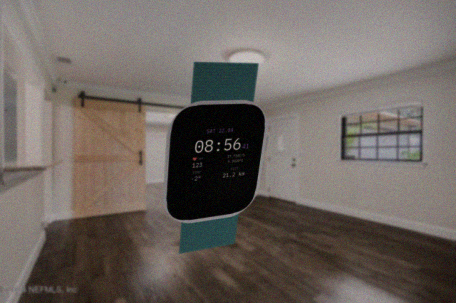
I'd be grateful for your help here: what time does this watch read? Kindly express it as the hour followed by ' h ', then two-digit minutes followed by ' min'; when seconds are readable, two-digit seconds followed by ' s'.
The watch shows 8 h 56 min
